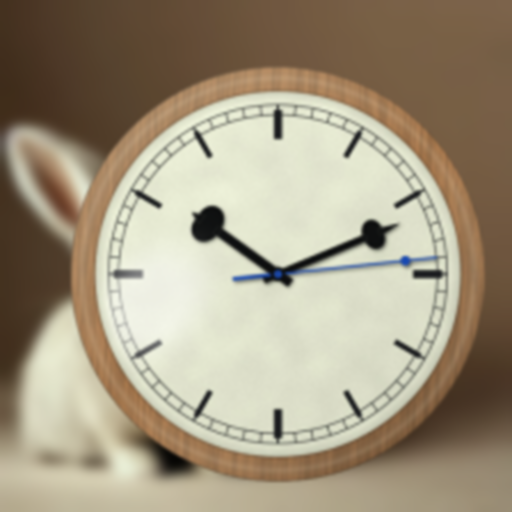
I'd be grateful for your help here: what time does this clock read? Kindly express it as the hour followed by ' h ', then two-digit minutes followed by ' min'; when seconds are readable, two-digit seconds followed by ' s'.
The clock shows 10 h 11 min 14 s
